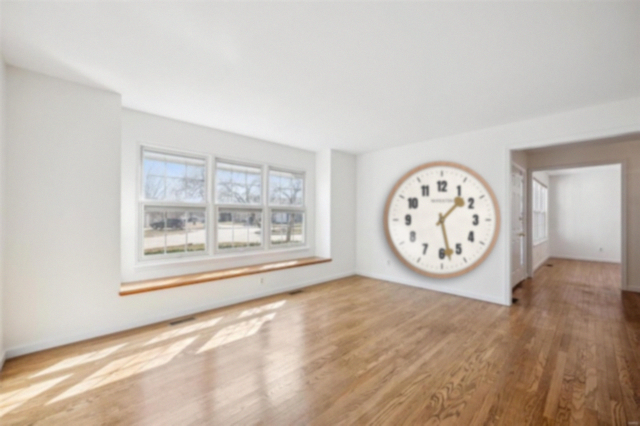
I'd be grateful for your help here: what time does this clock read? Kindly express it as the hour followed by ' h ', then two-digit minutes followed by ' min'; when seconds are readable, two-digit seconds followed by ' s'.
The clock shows 1 h 28 min
